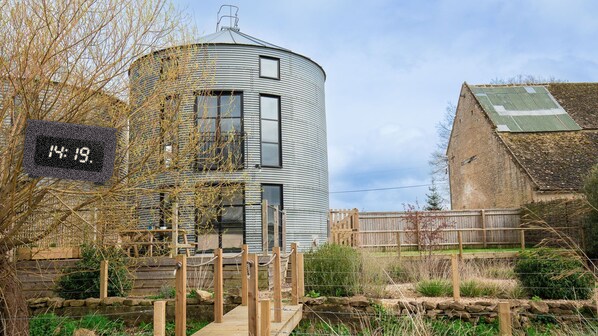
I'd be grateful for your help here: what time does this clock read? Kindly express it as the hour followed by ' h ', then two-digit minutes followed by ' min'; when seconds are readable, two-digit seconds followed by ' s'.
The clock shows 14 h 19 min
